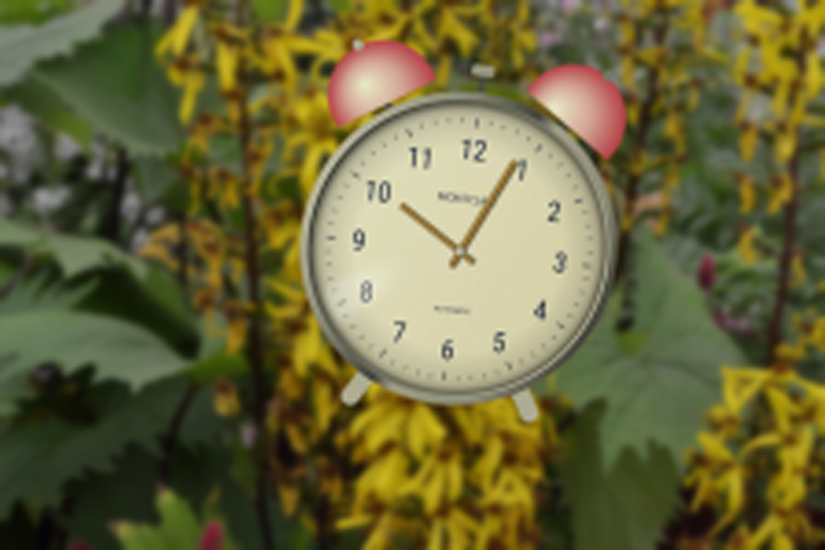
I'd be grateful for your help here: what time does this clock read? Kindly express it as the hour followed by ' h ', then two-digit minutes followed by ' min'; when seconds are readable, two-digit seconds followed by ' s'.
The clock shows 10 h 04 min
